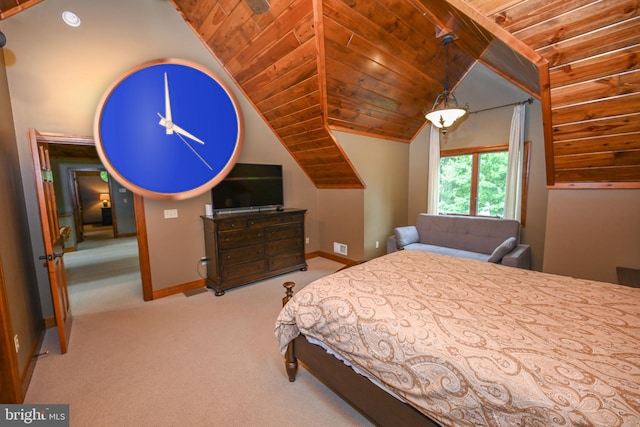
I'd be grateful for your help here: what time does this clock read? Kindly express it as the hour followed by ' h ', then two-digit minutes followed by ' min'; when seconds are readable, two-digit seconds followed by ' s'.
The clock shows 3 h 59 min 23 s
